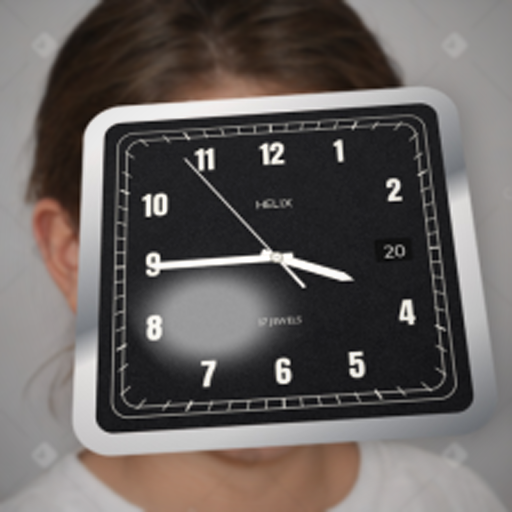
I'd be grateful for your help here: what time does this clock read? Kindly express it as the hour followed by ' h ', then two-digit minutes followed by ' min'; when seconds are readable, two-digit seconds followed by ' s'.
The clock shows 3 h 44 min 54 s
